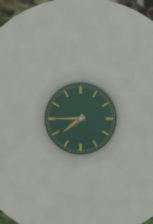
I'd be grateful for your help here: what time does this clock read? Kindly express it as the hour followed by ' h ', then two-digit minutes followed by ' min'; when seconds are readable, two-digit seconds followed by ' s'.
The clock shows 7 h 45 min
